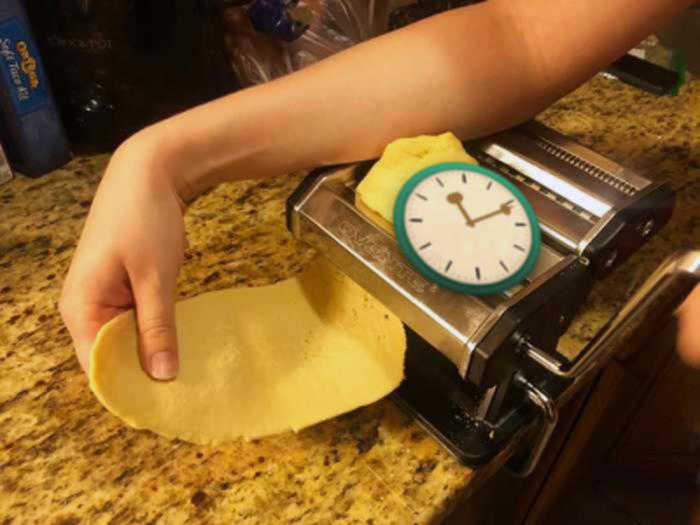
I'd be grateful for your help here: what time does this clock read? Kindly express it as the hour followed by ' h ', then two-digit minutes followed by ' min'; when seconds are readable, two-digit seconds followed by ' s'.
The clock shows 11 h 11 min
